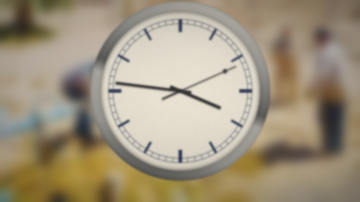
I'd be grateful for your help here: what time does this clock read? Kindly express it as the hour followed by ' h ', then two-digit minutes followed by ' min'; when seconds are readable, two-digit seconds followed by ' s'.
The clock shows 3 h 46 min 11 s
